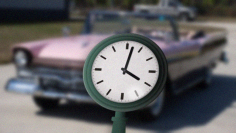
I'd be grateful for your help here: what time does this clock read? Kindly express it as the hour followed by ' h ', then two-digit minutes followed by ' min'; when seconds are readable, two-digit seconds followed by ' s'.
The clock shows 4 h 02 min
